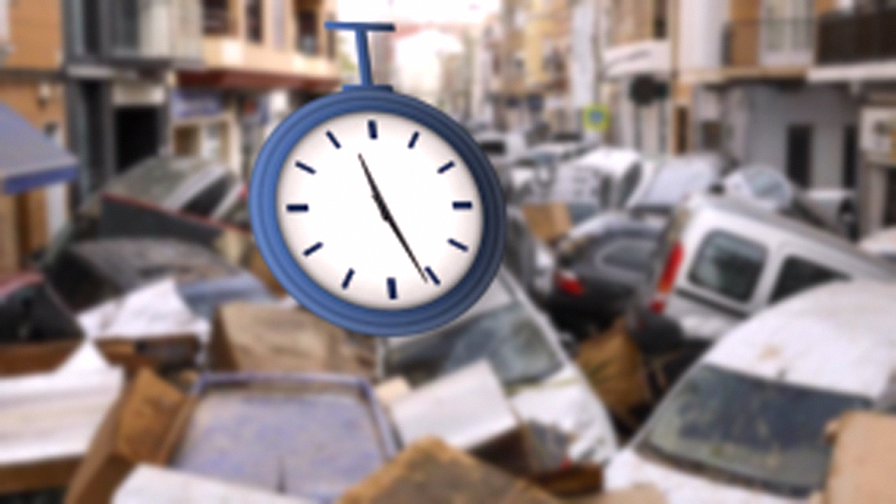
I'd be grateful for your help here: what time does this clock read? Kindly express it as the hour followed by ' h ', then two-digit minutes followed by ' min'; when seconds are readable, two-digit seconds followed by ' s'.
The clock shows 11 h 26 min
